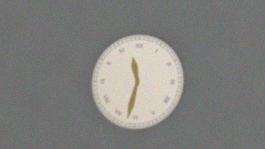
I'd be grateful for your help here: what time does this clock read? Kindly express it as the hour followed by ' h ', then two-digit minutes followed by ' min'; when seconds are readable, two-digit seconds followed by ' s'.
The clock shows 11 h 32 min
